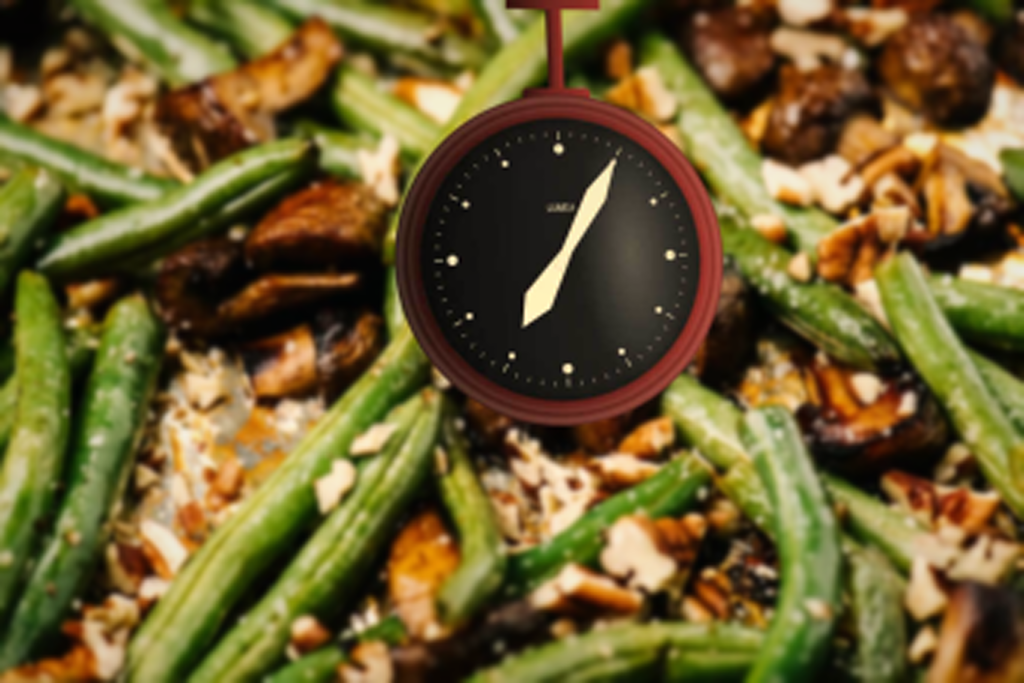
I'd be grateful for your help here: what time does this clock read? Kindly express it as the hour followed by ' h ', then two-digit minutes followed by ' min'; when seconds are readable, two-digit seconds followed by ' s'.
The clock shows 7 h 05 min
